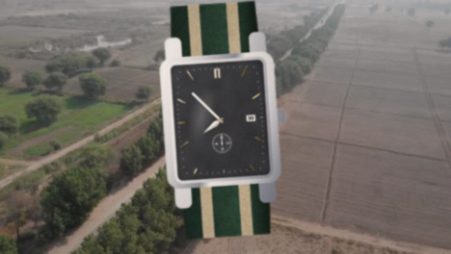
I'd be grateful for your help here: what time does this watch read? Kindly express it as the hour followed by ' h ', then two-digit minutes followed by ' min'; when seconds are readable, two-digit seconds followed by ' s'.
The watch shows 7 h 53 min
